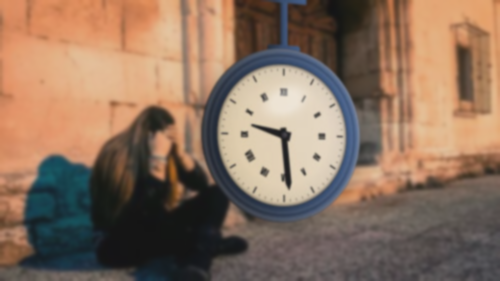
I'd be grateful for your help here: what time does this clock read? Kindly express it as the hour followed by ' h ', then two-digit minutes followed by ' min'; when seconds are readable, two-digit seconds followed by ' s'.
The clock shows 9 h 29 min
